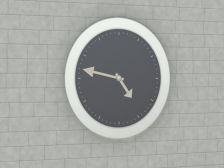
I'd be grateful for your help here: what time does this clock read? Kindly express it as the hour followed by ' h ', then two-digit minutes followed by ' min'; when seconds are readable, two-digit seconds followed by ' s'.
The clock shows 4 h 47 min
